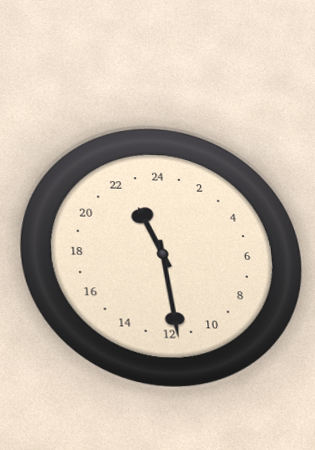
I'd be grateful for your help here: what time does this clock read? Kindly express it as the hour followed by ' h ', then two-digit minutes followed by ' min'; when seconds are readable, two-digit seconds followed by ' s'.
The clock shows 22 h 29 min
